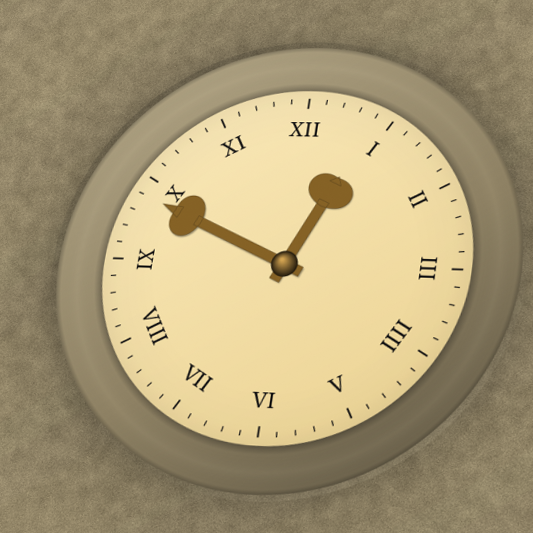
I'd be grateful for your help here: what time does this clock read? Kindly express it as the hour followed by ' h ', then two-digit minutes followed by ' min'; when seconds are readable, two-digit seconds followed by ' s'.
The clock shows 12 h 49 min
